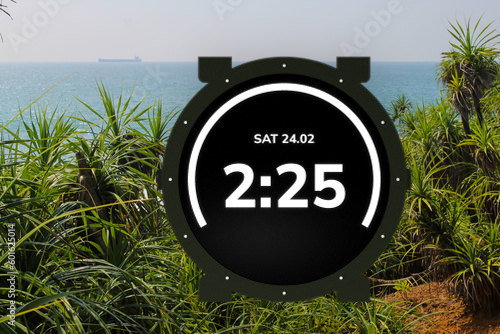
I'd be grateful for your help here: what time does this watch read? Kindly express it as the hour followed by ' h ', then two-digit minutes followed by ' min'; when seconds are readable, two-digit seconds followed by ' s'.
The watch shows 2 h 25 min
